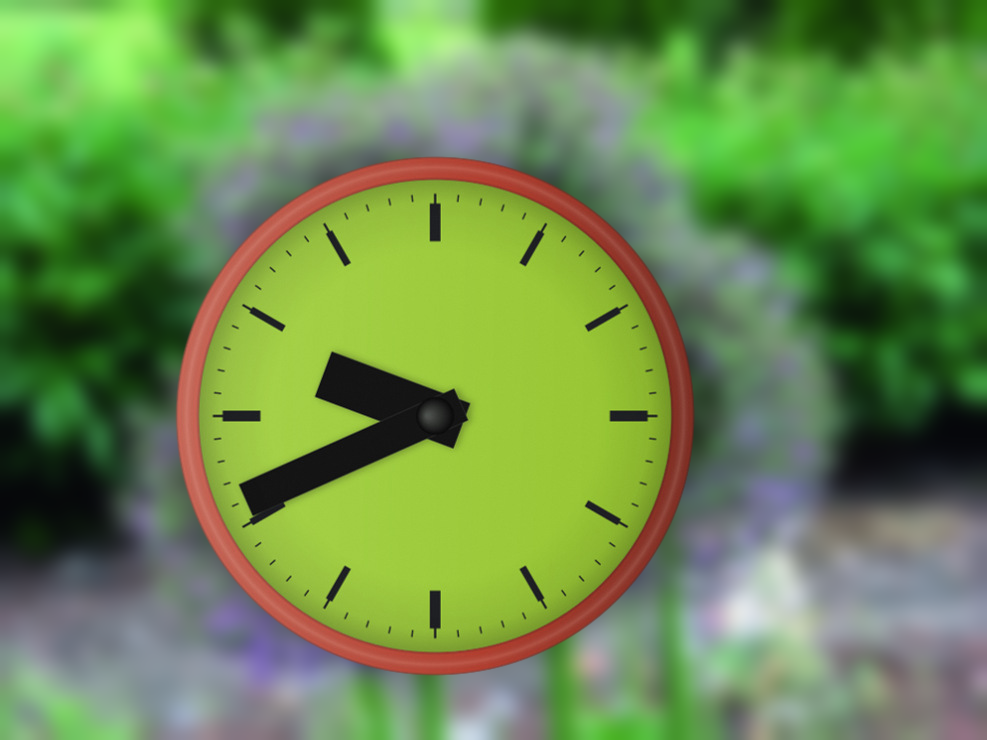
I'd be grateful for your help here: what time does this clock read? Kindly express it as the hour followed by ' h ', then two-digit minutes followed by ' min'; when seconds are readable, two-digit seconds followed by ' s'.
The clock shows 9 h 41 min
